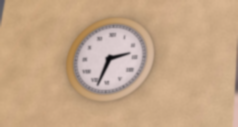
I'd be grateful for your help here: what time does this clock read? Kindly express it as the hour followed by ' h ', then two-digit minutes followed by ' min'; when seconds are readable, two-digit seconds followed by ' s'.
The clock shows 2 h 33 min
